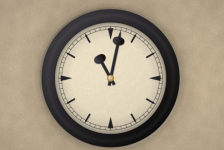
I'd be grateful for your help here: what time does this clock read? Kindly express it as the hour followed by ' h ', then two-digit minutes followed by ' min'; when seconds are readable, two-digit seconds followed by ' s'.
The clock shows 11 h 02 min
